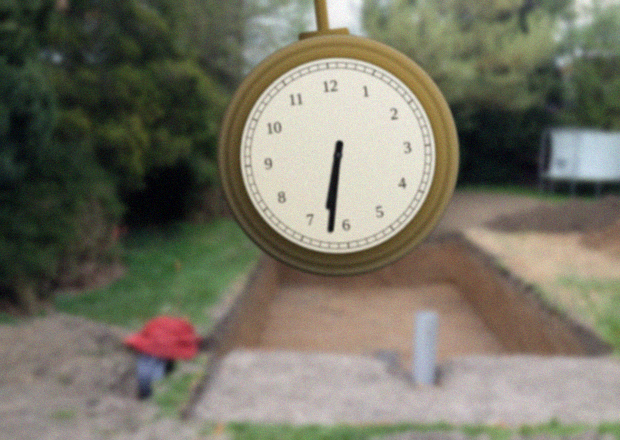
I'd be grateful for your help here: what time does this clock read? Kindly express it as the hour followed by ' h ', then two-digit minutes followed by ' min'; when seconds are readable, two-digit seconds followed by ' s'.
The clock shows 6 h 32 min
